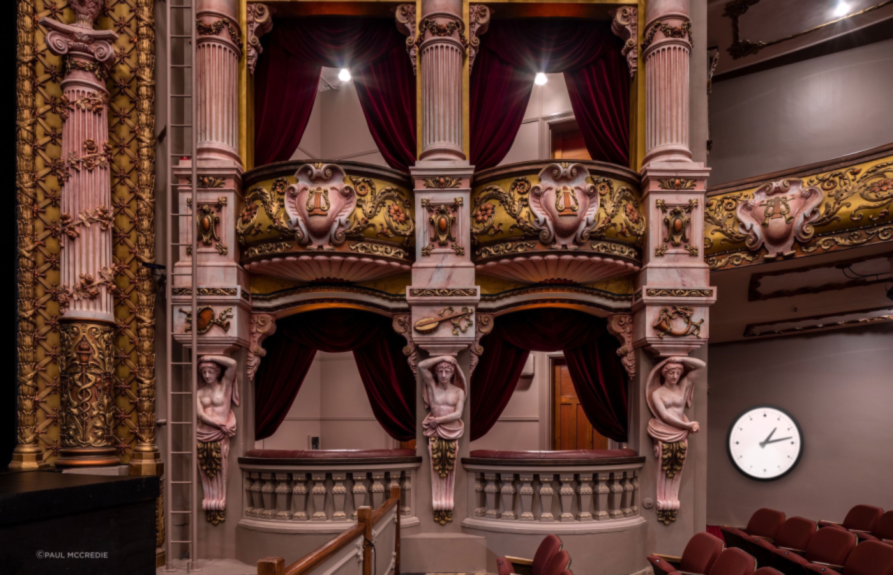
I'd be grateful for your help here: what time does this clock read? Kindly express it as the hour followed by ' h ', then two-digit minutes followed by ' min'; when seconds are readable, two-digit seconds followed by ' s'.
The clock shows 1 h 13 min
